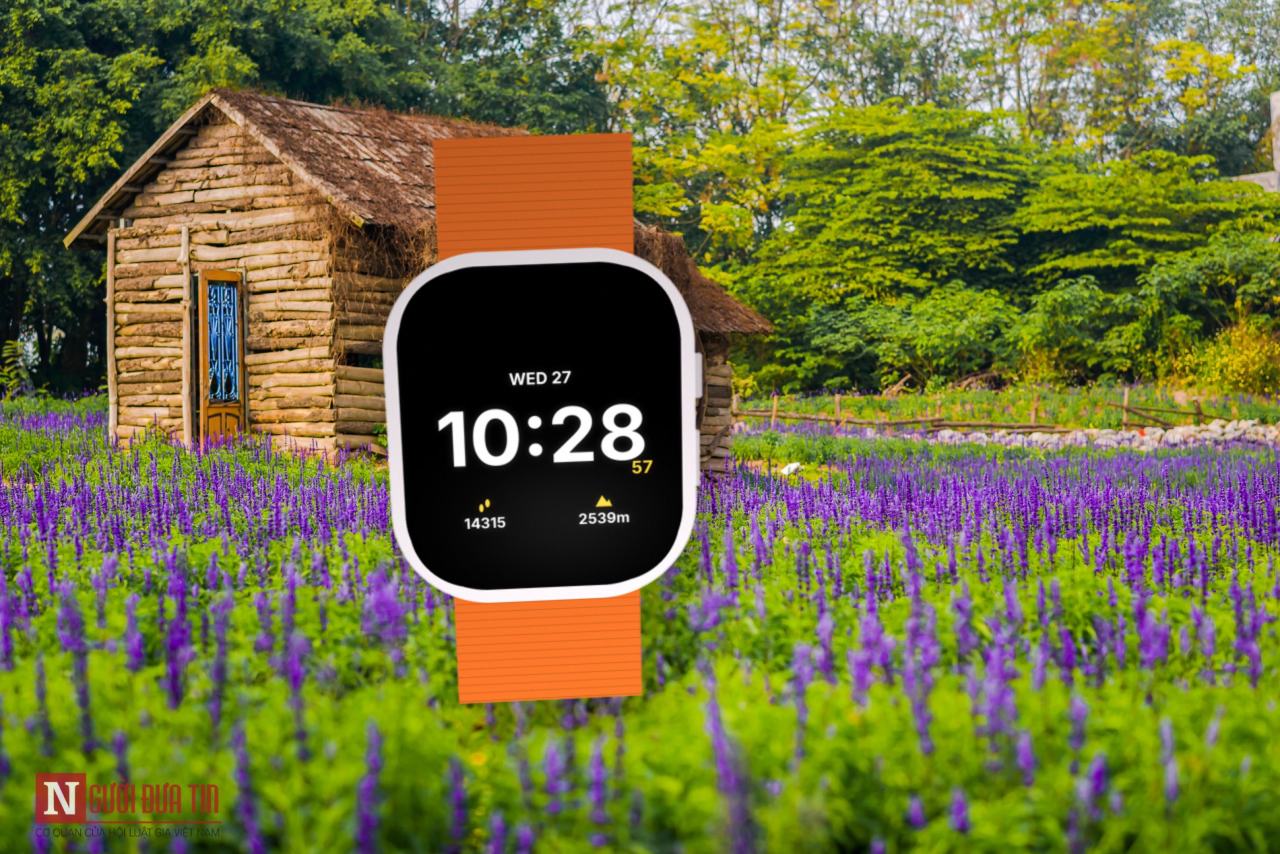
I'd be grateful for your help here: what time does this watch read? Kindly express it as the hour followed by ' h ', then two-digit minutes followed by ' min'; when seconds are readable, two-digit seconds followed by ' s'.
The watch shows 10 h 28 min 57 s
